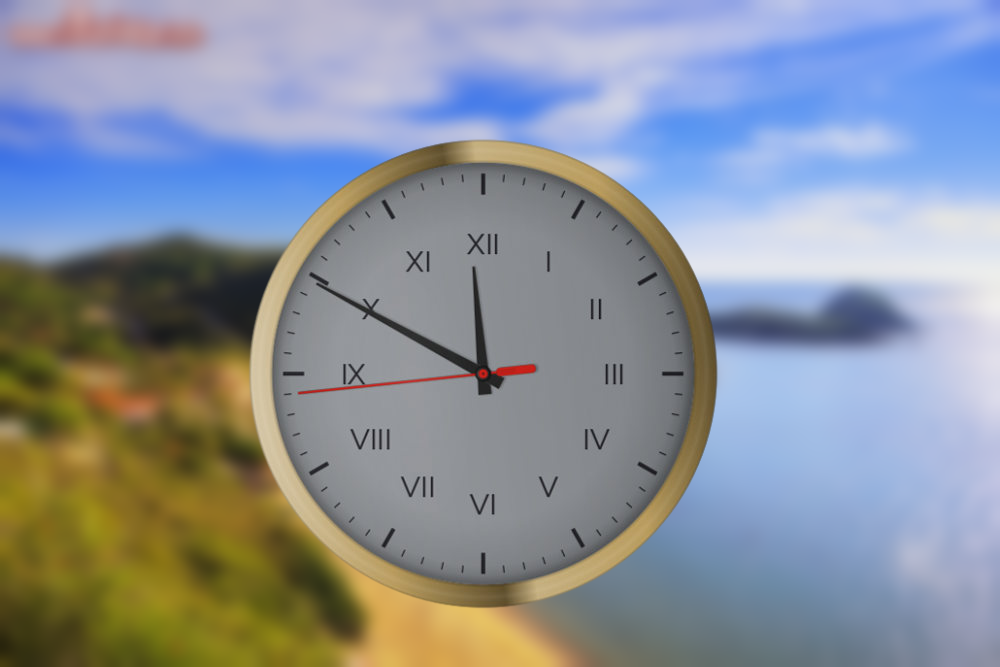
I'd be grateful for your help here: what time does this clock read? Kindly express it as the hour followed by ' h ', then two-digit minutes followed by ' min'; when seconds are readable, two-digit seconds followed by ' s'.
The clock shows 11 h 49 min 44 s
